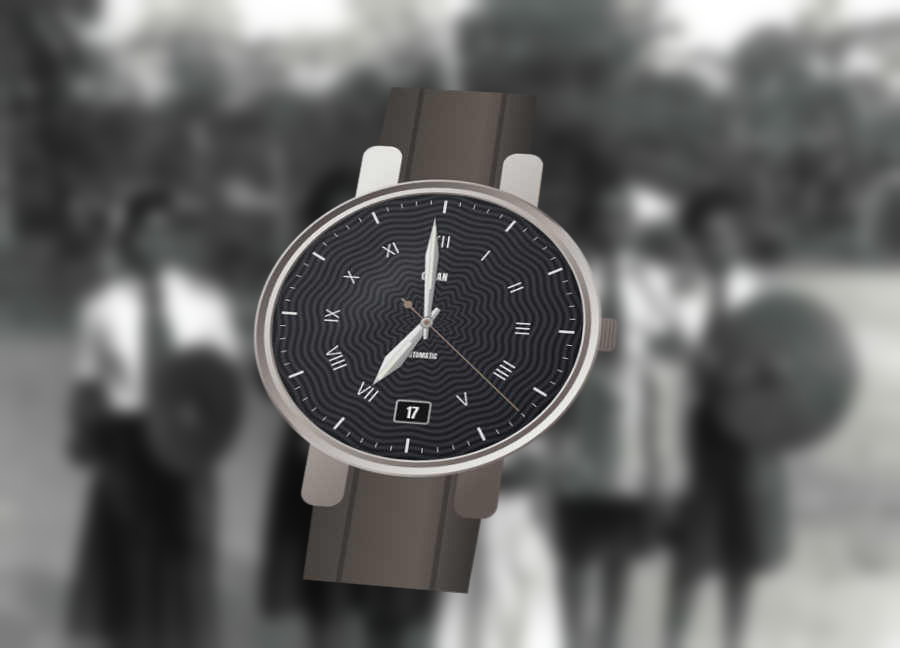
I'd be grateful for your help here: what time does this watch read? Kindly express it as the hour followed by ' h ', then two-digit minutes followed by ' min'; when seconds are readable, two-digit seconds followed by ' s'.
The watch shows 6 h 59 min 22 s
